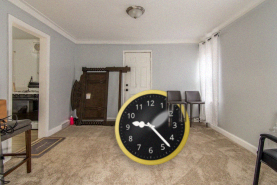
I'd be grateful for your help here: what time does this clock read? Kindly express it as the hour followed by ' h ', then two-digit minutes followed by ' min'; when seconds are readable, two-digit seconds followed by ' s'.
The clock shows 9 h 23 min
